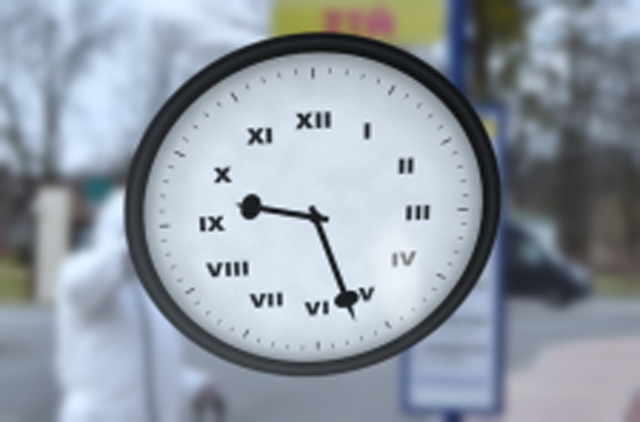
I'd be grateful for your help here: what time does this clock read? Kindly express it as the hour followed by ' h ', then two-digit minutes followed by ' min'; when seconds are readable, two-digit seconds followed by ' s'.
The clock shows 9 h 27 min
